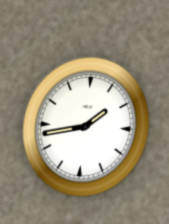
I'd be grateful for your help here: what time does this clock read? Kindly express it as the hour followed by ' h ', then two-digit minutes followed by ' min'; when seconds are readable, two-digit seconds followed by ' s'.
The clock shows 1 h 43 min
